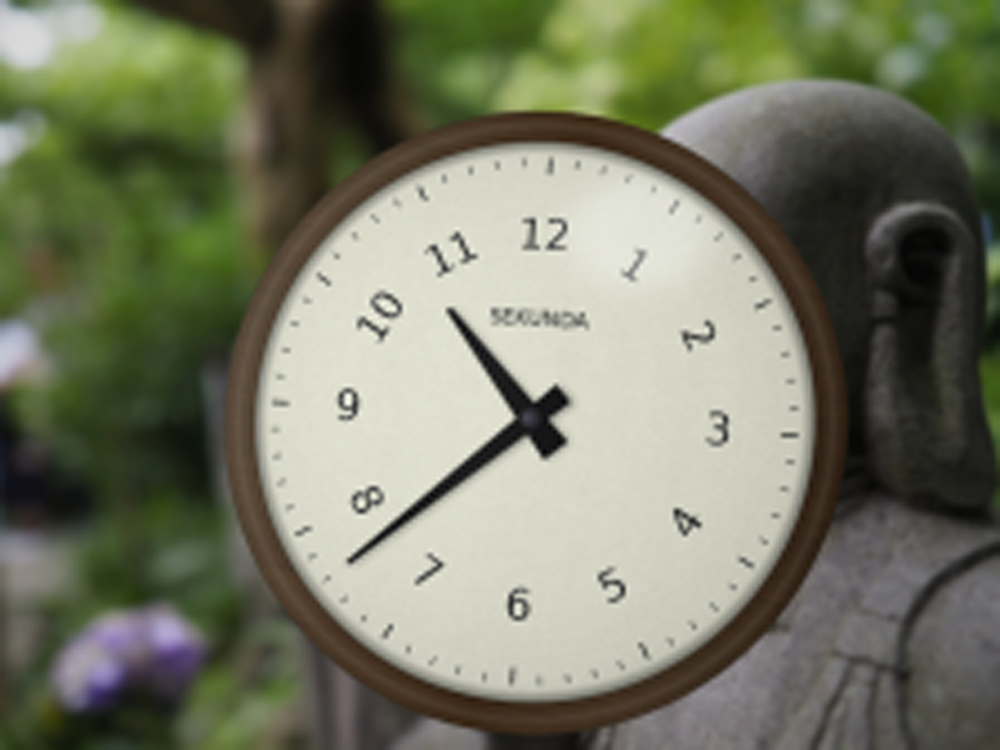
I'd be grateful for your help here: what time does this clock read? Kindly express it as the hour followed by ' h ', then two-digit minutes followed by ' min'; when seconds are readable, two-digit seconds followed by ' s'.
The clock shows 10 h 38 min
